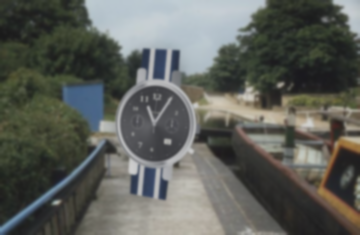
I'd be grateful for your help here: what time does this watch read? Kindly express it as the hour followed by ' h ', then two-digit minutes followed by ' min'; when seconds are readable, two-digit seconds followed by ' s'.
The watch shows 11 h 05 min
